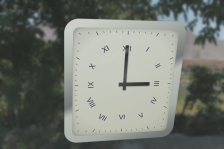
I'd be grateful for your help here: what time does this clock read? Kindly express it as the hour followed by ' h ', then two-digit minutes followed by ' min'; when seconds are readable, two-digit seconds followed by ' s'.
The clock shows 3 h 00 min
